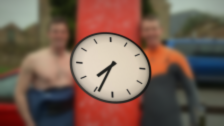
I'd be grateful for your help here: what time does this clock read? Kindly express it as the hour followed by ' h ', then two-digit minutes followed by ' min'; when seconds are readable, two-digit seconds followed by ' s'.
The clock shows 7 h 34 min
